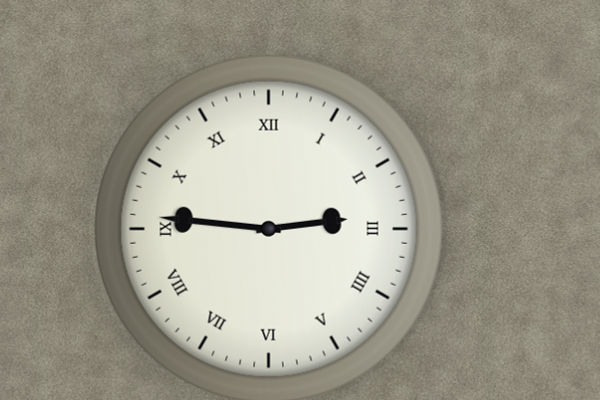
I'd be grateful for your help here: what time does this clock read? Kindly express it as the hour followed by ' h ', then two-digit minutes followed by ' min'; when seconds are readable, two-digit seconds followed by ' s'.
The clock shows 2 h 46 min
